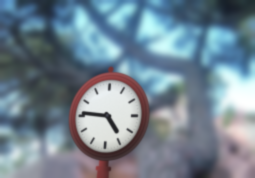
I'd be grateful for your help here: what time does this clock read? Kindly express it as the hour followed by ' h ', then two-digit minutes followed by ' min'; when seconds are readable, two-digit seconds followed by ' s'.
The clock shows 4 h 46 min
